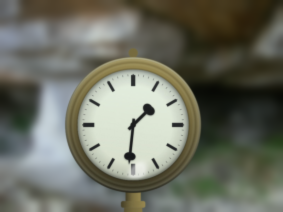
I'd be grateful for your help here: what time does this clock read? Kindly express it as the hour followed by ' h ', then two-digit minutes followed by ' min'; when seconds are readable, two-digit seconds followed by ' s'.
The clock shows 1 h 31 min
